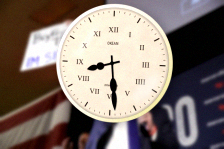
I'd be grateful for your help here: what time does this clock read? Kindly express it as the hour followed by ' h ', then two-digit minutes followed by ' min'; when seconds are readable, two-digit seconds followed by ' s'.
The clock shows 8 h 29 min
